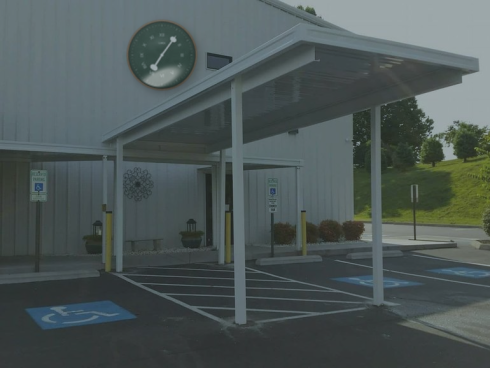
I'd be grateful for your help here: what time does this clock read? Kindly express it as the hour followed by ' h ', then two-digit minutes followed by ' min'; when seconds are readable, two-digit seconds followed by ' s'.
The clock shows 7 h 06 min
